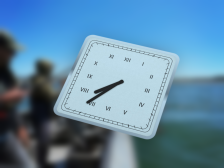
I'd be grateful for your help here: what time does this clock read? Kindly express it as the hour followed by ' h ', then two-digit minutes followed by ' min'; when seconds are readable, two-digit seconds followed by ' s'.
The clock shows 7 h 36 min
